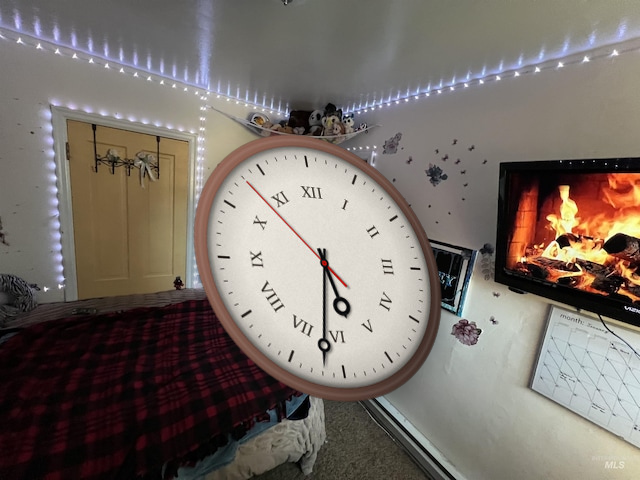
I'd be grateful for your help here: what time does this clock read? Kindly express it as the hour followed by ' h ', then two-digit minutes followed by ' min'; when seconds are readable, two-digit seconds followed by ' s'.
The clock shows 5 h 31 min 53 s
